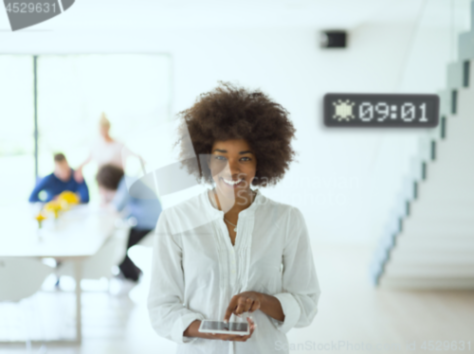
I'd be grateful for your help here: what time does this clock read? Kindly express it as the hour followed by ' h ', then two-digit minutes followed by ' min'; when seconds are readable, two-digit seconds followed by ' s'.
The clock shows 9 h 01 min
